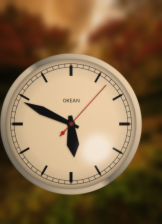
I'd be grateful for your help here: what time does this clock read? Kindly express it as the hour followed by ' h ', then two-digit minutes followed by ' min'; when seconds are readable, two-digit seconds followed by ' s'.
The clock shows 5 h 49 min 07 s
